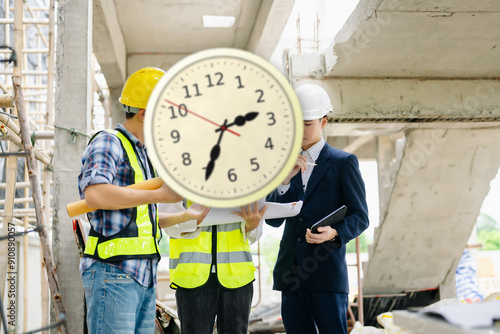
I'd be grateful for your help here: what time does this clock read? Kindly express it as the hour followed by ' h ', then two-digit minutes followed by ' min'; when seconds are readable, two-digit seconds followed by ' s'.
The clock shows 2 h 34 min 51 s
